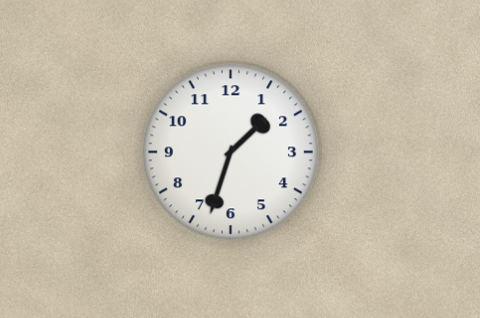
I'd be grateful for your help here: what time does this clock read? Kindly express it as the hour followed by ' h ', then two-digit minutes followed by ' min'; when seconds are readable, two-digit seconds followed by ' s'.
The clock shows 1 h 33 min
